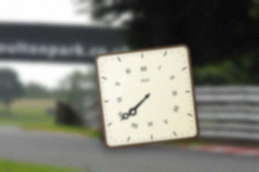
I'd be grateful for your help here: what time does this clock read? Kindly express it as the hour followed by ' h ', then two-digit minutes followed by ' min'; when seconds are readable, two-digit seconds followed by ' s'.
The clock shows 7 h 39 min
